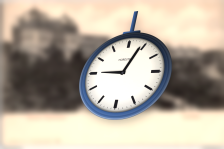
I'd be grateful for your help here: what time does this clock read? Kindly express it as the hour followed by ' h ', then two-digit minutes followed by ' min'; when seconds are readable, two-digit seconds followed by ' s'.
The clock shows 9 h 04 min
